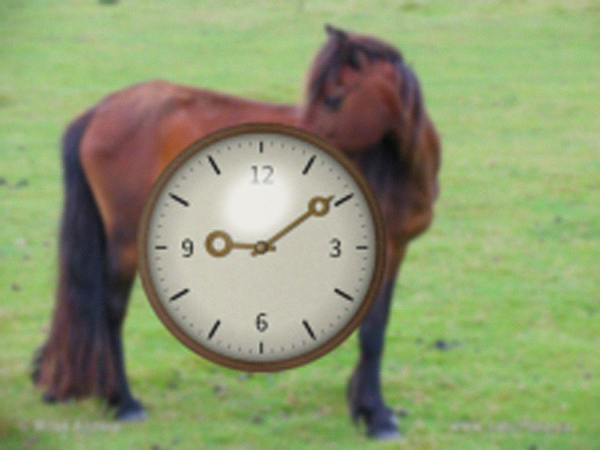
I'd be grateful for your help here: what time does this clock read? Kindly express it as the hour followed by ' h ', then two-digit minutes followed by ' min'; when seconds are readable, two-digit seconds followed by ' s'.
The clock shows 9 h 09 min
